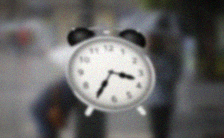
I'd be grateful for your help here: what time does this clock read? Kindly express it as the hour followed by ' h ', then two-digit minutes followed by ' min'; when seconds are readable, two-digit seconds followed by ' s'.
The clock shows 3 h 35 min
